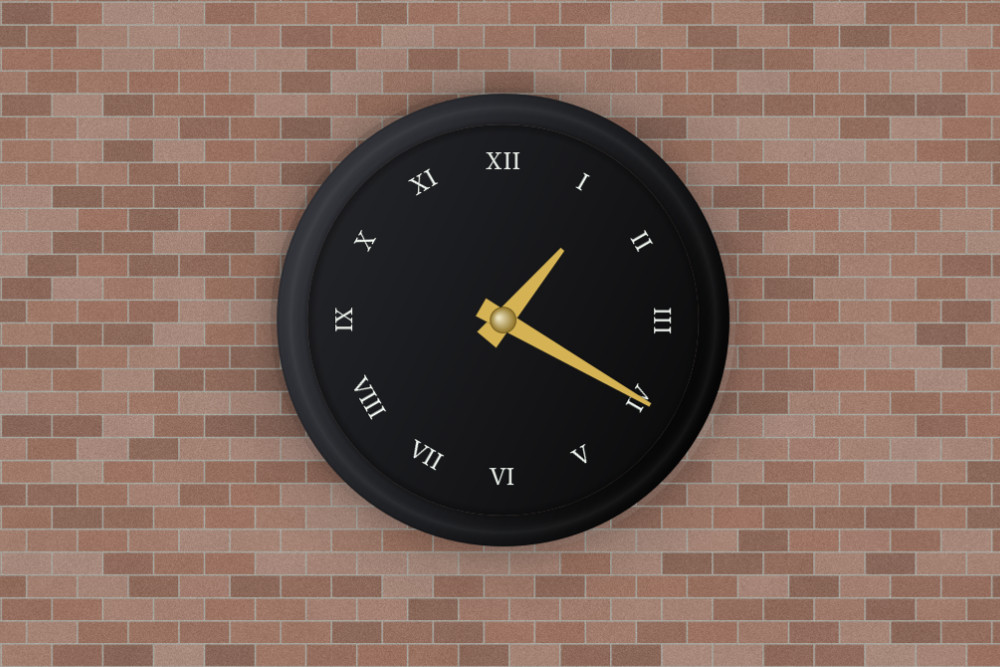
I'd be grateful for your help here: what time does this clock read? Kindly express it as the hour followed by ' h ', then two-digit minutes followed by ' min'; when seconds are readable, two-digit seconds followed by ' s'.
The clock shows 1 h 20 min
